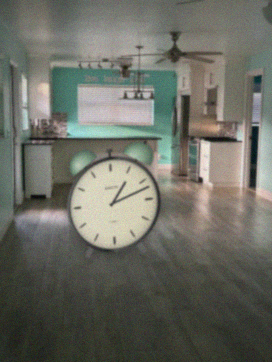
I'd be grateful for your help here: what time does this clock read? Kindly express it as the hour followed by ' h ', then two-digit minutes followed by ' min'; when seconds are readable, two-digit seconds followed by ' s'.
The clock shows 1 h 12 min
